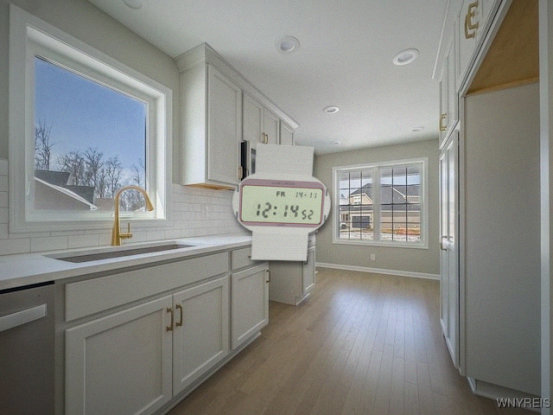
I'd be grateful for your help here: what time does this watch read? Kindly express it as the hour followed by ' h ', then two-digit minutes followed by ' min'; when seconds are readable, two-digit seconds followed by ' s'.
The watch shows 12 h 14 min 52 s
